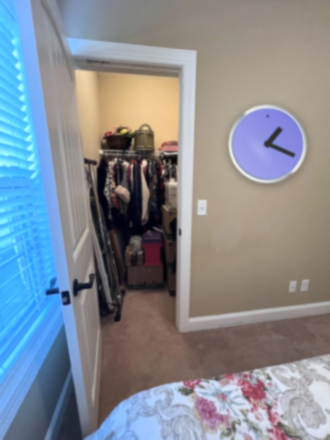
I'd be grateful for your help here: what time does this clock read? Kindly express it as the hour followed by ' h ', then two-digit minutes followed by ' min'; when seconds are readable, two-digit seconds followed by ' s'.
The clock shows 1 h 19 min
